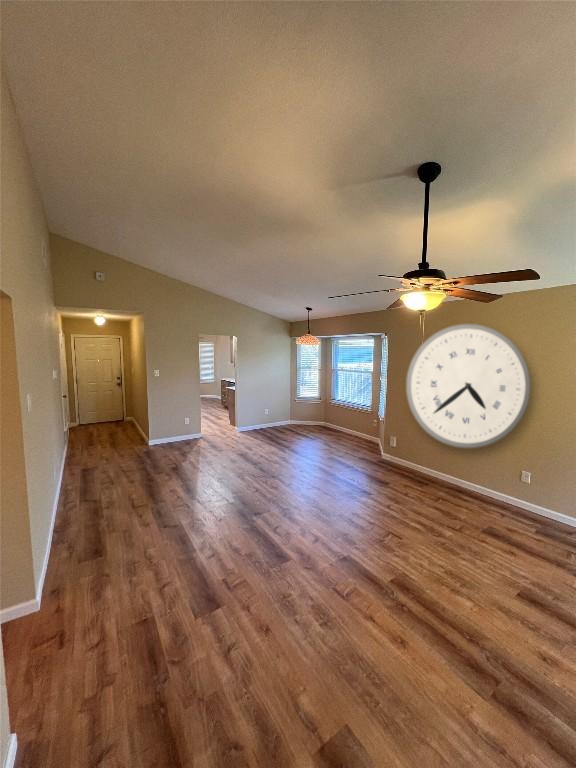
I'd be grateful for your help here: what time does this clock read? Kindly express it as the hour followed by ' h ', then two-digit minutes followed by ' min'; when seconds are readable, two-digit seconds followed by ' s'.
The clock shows 4 h 38 min
